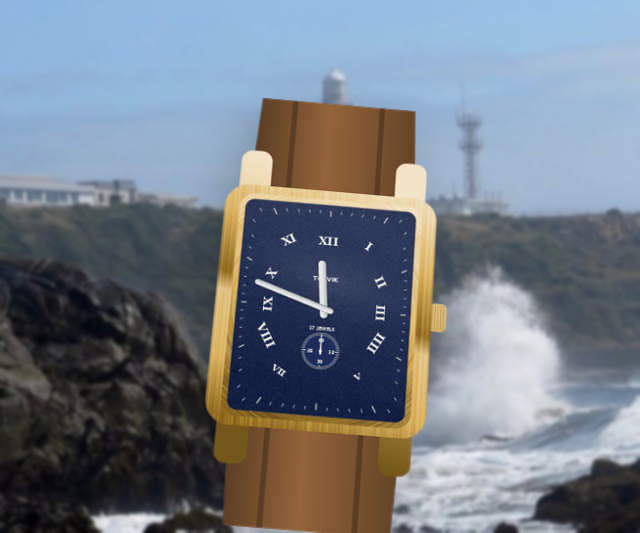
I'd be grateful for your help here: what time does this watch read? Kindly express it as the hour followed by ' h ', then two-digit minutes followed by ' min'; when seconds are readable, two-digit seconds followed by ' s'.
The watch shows 11 h 48 min
